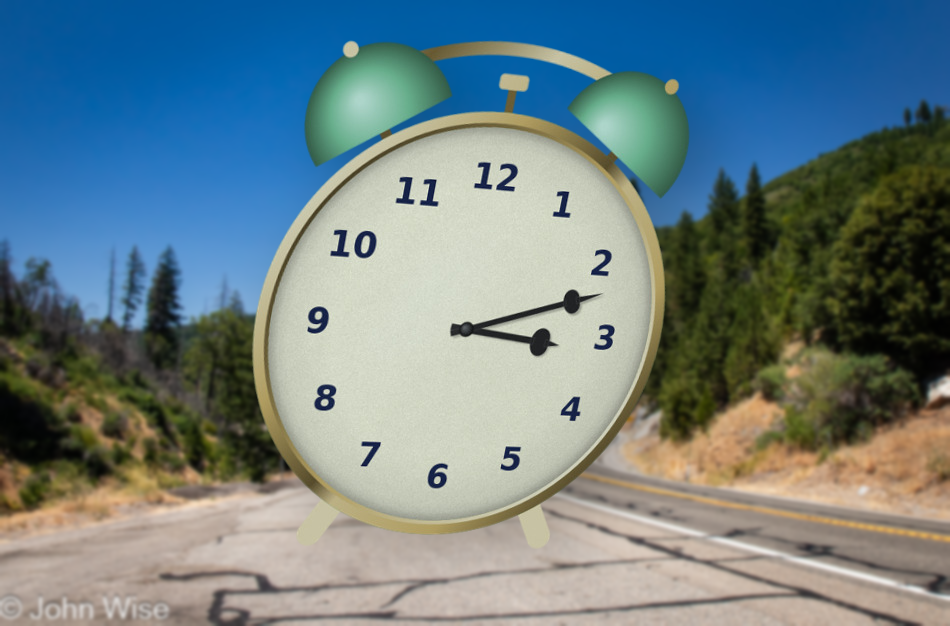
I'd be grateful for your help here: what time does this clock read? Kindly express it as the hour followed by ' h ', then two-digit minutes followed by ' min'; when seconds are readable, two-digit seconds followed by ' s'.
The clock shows 3 h 12 min
